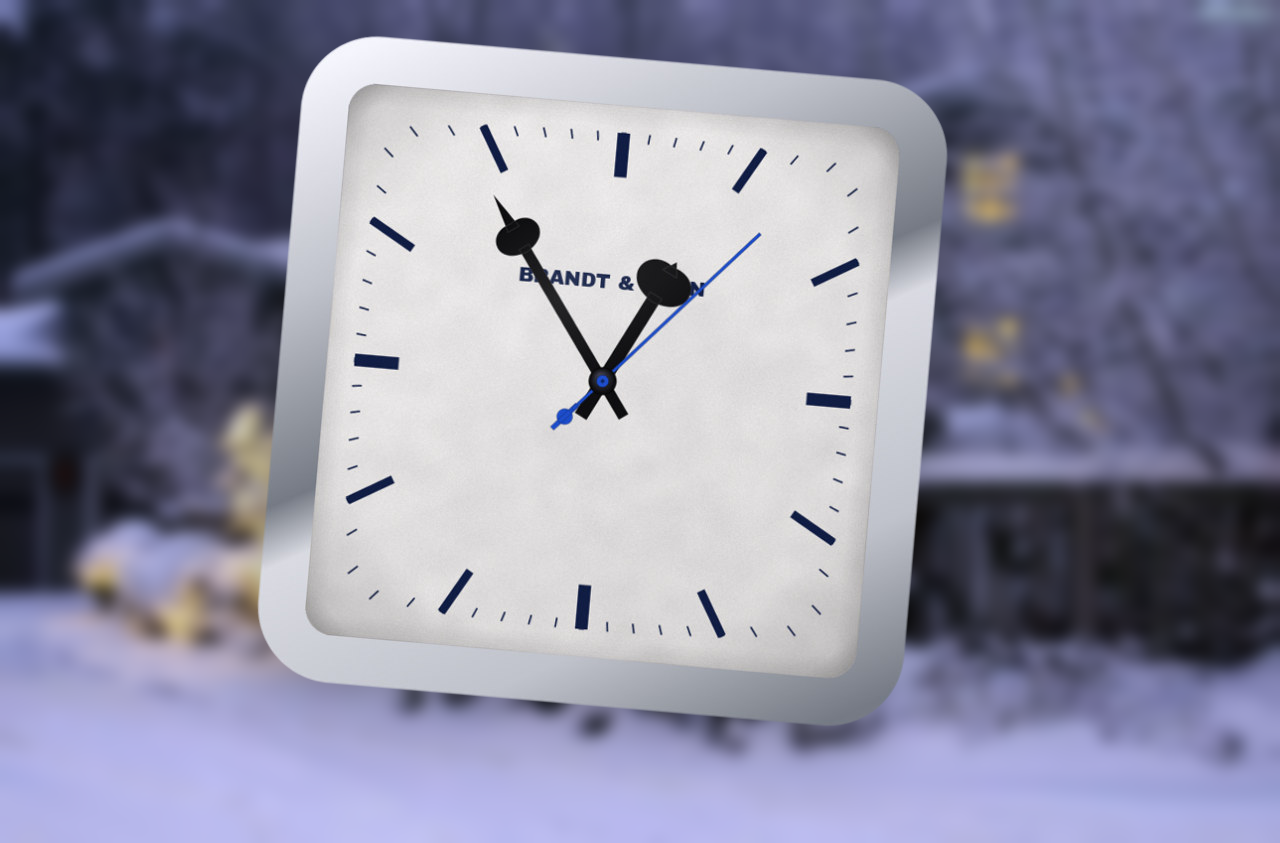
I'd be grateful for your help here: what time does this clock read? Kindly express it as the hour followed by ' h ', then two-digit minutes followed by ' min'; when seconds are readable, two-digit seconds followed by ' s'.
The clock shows 12 h 54 min 07 s
